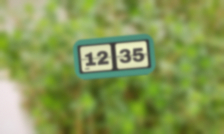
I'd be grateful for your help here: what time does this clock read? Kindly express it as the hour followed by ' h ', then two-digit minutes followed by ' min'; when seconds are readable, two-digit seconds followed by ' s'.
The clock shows 12 h 35 min
